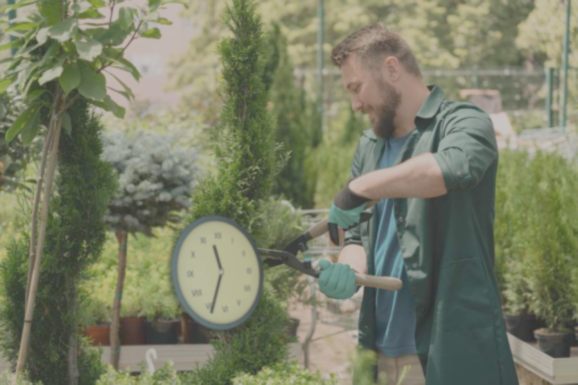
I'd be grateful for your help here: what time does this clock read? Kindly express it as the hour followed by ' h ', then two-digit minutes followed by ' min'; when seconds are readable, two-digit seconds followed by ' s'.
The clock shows 11 h 34 min
